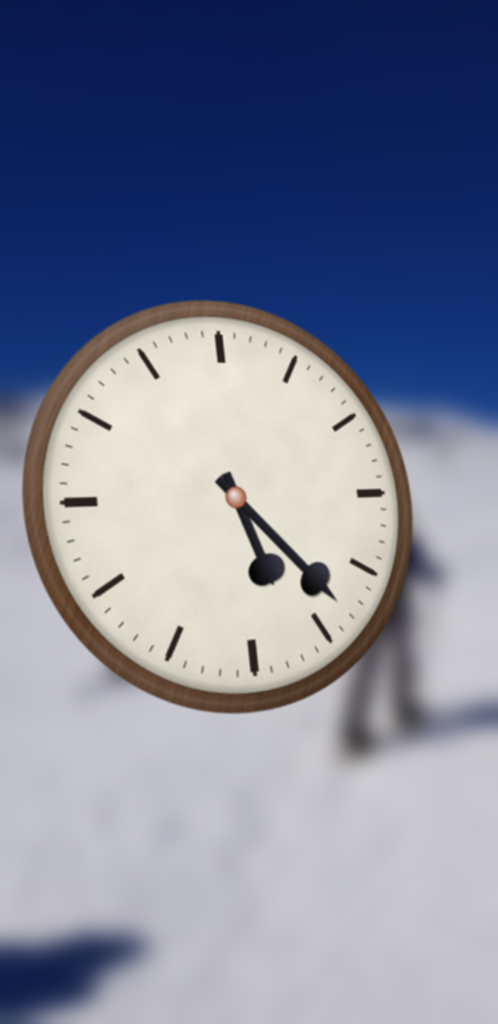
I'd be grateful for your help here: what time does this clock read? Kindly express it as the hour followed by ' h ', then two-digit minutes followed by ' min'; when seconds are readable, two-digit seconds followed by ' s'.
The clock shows 5 h 23 min
